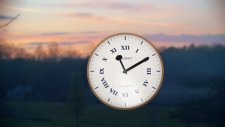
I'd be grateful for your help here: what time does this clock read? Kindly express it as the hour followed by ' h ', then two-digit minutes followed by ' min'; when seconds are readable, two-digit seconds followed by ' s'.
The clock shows 11 h 10 min
